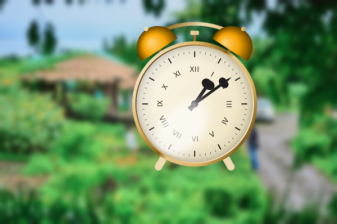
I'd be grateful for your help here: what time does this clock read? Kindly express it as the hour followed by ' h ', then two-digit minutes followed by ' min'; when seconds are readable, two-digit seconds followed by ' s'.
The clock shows 1 h 09 min
